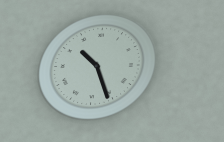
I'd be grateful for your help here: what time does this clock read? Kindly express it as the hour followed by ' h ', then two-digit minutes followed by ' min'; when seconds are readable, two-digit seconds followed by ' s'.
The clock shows 10 h 26 min
